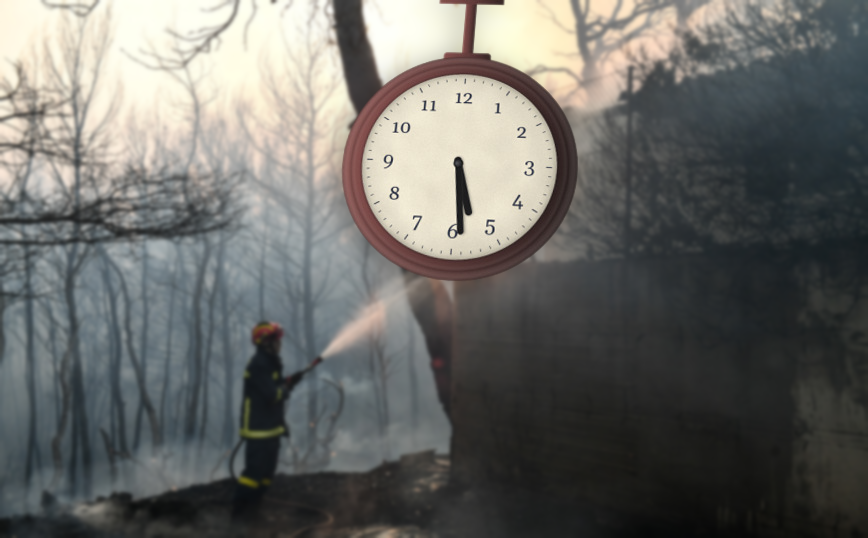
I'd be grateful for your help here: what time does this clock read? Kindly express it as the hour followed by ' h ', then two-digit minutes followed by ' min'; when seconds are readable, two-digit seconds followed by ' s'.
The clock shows 5 h 29 min
